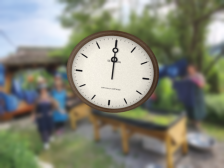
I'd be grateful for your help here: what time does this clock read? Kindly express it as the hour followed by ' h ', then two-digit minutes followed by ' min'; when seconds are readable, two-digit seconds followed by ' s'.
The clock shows 12 h 00 min
